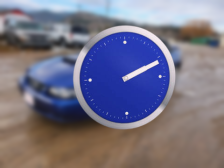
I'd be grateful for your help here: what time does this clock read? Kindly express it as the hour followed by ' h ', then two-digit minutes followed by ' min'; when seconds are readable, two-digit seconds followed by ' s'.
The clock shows 2 h 11 min
